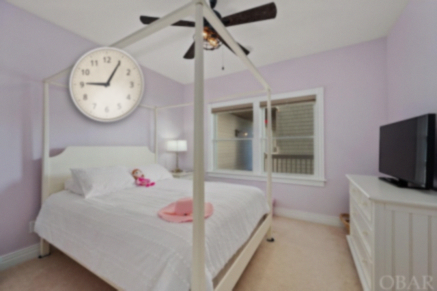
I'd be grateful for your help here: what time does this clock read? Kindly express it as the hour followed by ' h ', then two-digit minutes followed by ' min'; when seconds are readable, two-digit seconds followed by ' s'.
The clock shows 9 h 05 min
